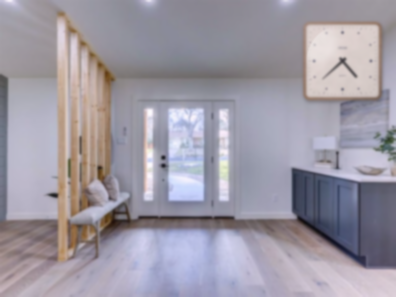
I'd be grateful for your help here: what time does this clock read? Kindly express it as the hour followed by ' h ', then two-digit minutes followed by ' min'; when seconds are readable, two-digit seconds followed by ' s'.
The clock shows 4 h 38 min
